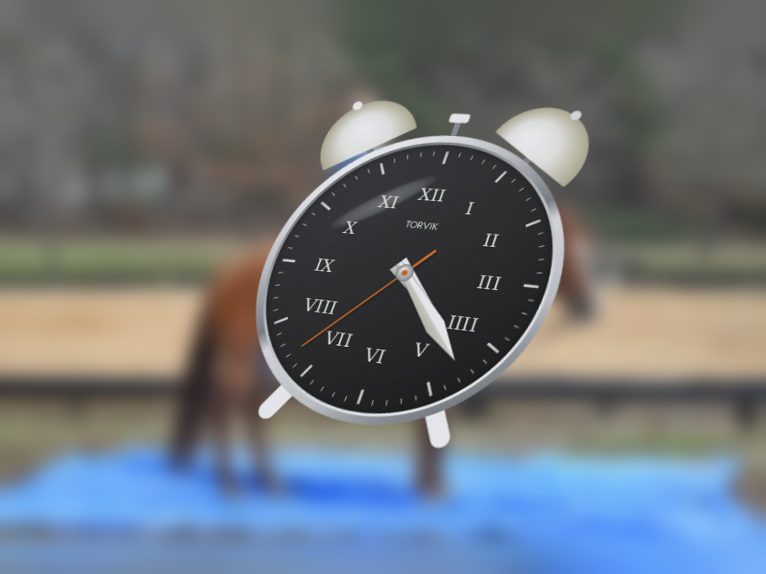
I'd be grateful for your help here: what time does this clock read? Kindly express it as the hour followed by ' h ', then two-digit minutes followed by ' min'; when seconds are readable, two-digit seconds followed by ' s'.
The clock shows 4 h 22 min 37 s
